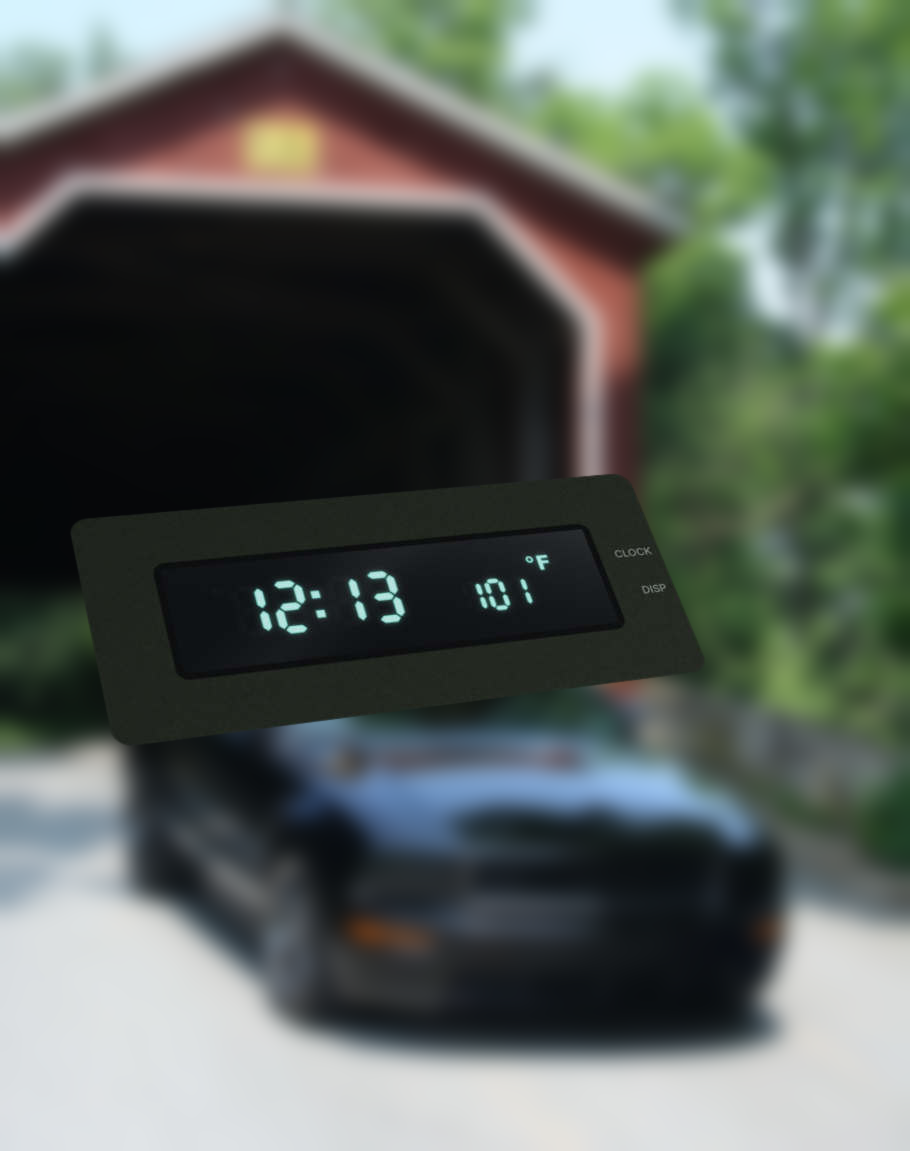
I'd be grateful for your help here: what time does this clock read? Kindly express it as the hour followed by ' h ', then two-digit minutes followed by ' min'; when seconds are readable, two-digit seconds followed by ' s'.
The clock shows 12 h 13 min
